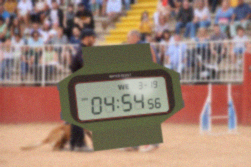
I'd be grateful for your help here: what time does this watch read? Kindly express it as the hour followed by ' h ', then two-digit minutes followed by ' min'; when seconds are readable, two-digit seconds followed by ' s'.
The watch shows 4 h 54 min 56 s
